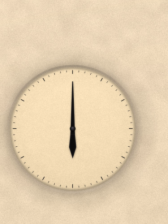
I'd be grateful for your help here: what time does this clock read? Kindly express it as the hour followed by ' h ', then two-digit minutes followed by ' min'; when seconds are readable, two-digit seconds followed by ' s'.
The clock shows 6 h 00 min
